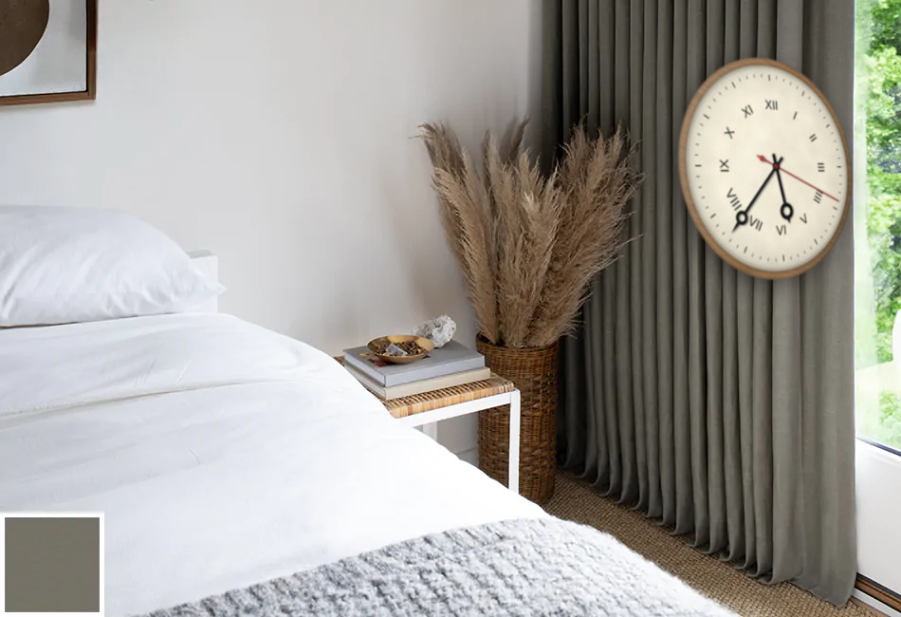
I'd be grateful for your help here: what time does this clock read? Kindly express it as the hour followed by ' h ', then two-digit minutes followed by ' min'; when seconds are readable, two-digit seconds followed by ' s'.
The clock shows 5 h 37 min 19 s
